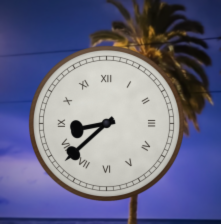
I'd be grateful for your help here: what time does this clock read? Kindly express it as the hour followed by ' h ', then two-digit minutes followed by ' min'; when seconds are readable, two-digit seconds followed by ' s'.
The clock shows 8 h 38 min
